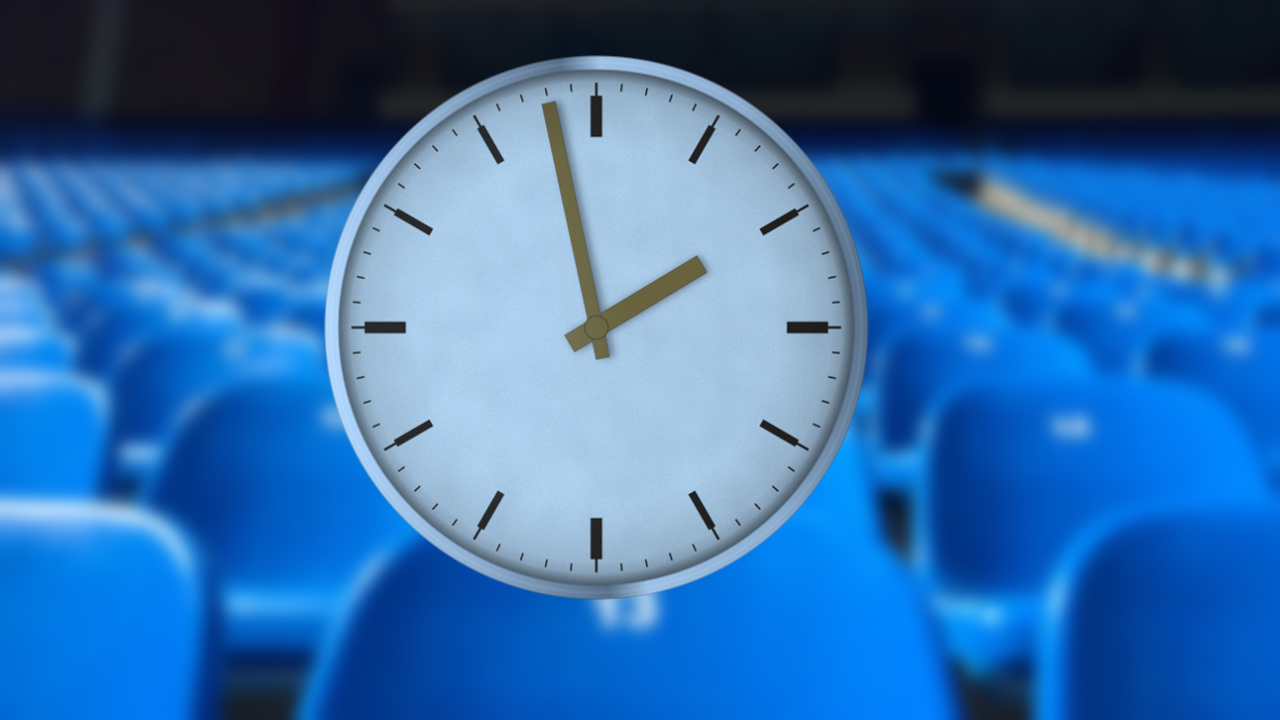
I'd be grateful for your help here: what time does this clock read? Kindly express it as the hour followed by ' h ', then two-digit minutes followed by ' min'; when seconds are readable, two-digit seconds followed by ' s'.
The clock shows 1 h 58 min
